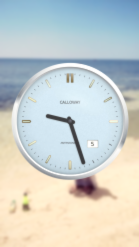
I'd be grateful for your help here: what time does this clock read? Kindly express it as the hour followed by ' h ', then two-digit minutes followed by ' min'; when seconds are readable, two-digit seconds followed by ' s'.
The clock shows 9 h 27 min
